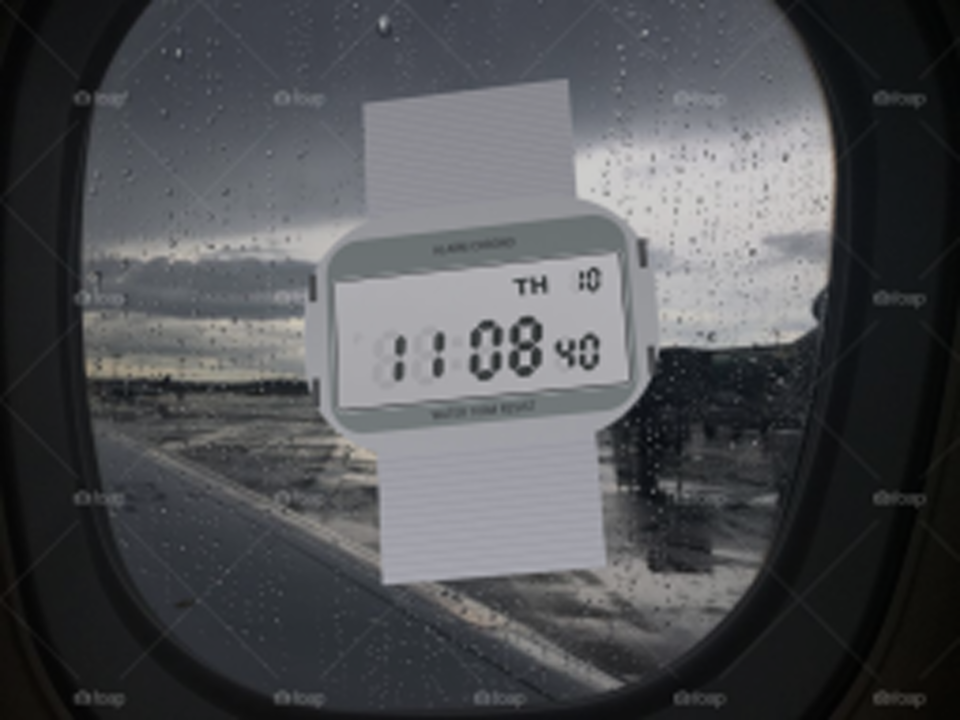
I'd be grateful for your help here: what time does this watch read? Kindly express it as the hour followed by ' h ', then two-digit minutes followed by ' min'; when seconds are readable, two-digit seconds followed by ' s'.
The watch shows 11 h 08 min 40 s
